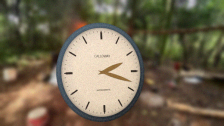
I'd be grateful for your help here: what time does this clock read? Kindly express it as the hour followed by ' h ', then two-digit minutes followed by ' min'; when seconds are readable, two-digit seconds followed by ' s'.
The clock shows 2 h 18 min
